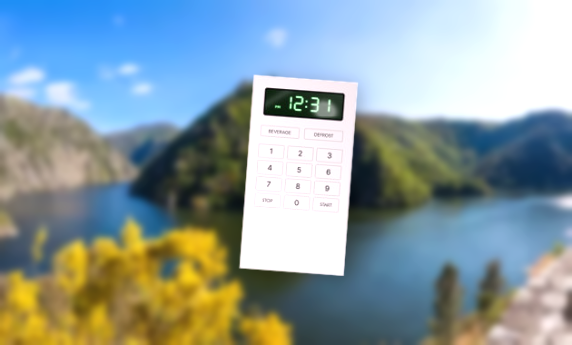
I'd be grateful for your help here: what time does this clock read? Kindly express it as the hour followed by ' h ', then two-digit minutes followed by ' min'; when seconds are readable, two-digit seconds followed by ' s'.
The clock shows 12 h 31 min
